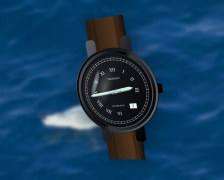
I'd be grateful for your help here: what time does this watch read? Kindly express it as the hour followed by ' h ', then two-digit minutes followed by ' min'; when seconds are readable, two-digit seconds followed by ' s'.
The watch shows 2 h 44 min
